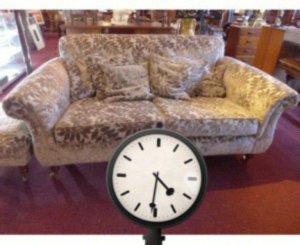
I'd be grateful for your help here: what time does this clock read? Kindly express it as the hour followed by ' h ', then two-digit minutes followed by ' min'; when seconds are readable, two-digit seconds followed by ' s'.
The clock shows 4 h 31 min
